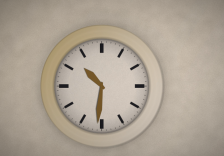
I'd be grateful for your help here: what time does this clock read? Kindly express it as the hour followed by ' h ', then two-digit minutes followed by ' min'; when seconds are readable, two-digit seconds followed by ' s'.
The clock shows 10 h 31 min
